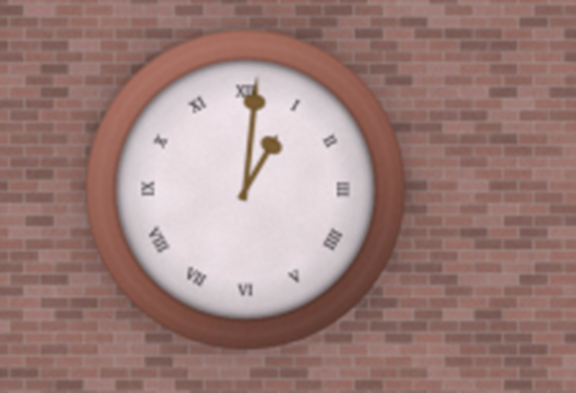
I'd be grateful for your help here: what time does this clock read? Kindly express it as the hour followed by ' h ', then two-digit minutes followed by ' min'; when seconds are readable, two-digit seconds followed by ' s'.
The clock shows 1 h 01 min
